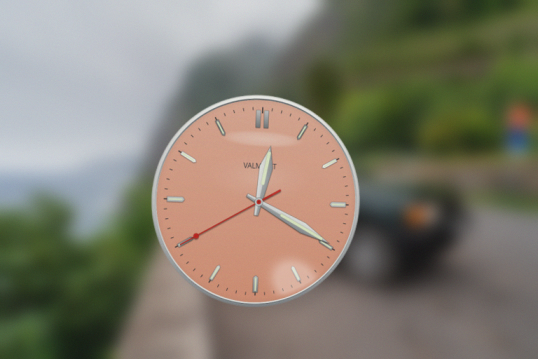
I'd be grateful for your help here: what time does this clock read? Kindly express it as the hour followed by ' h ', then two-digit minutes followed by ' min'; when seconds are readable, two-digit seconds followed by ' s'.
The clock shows 12 h 19 min 40 s
